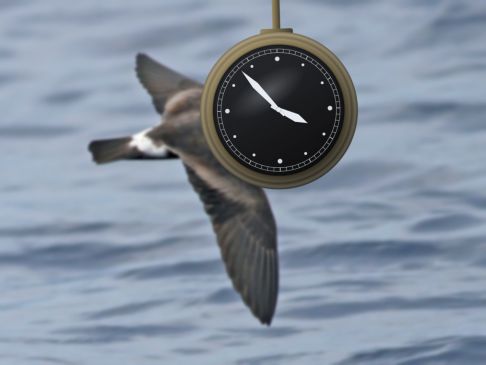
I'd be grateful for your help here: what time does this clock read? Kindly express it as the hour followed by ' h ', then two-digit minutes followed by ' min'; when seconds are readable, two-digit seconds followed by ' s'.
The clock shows 3 h 53 min
